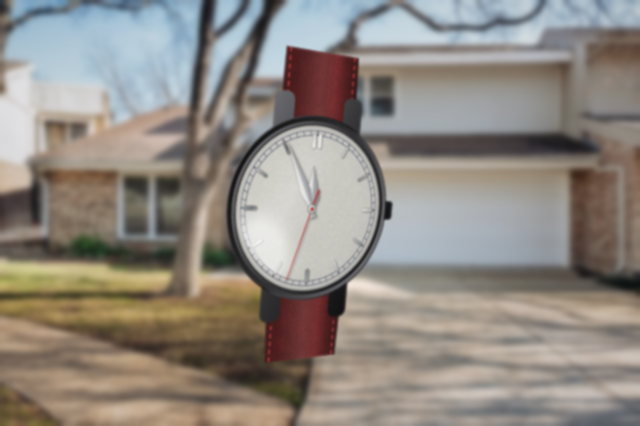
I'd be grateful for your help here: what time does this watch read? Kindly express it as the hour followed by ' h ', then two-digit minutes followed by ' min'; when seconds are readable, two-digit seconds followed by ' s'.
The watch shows 11 h 55 min 33 s
